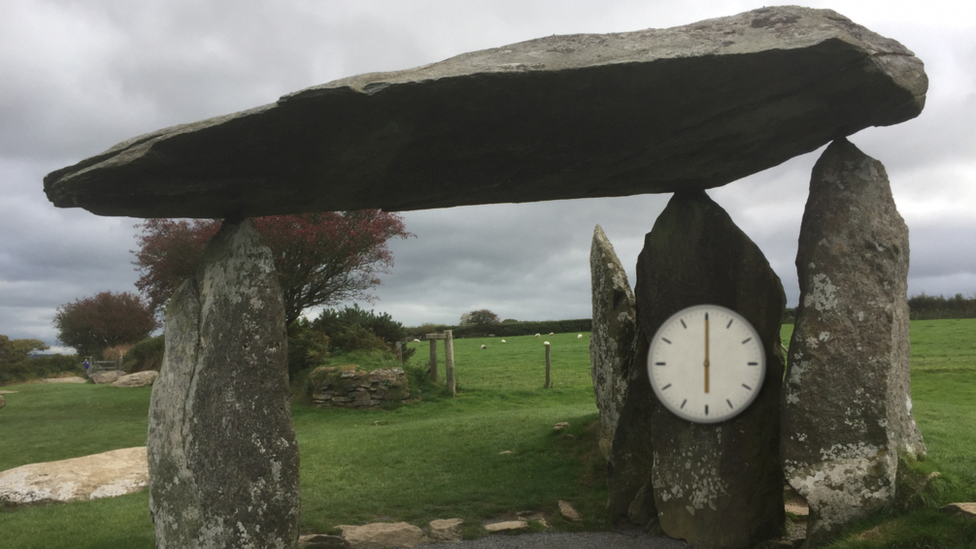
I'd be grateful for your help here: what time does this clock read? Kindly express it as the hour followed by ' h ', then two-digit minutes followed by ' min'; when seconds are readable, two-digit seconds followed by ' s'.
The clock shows 6 h 00 min
